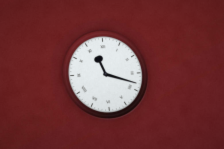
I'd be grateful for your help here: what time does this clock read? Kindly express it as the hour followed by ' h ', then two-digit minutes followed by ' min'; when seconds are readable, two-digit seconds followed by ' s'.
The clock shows 11 h 18 min
